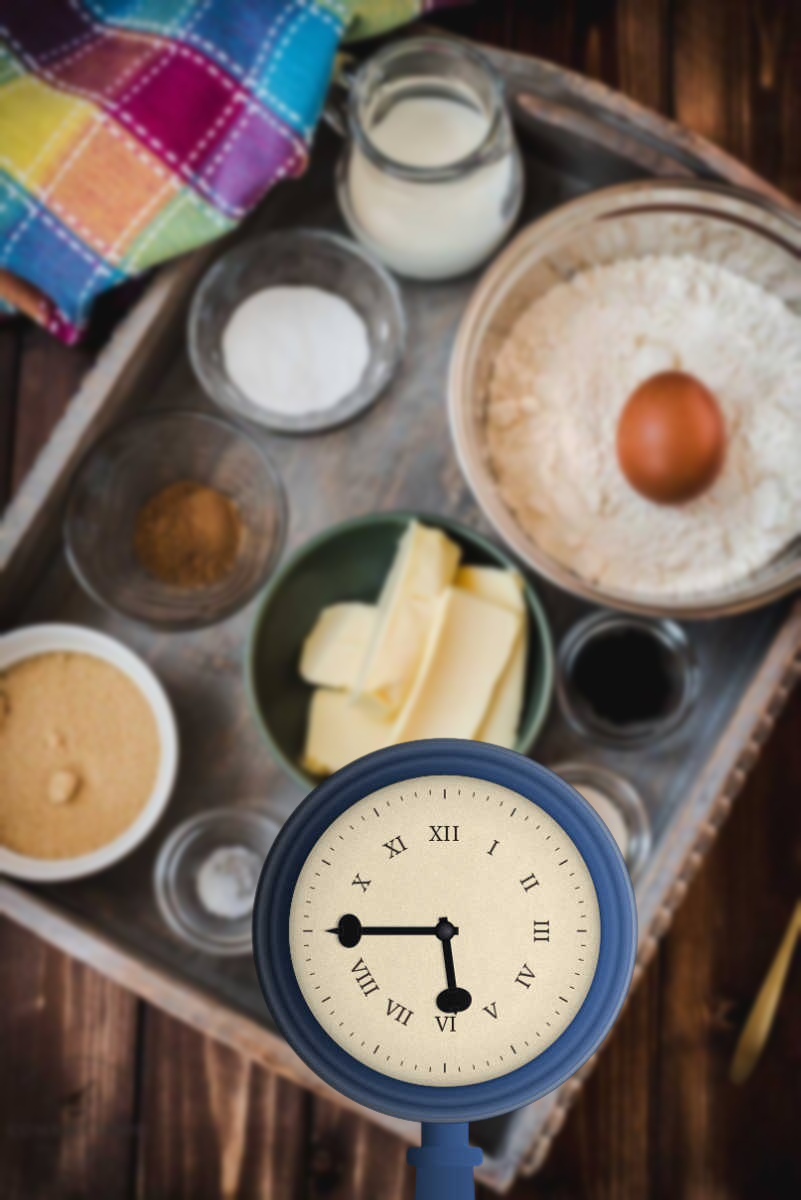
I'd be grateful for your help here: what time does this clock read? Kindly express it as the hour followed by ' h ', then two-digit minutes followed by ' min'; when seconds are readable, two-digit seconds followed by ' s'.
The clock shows 5 h 45 min
